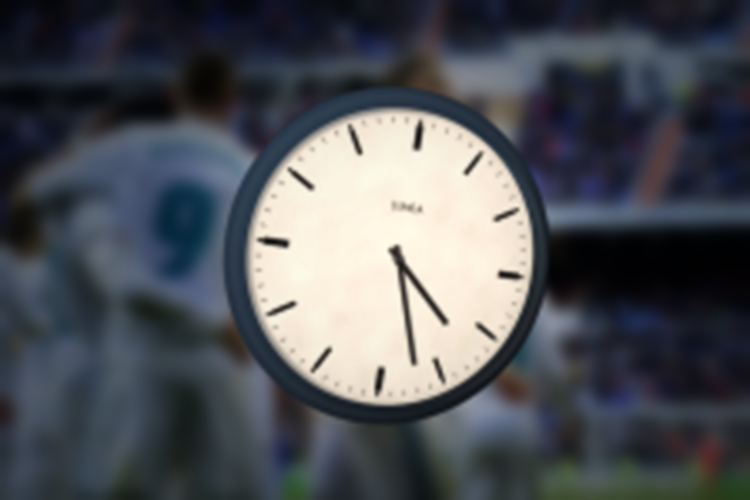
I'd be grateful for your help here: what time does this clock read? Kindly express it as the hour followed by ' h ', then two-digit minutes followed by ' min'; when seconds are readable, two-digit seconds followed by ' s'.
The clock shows 4 h 27 min
